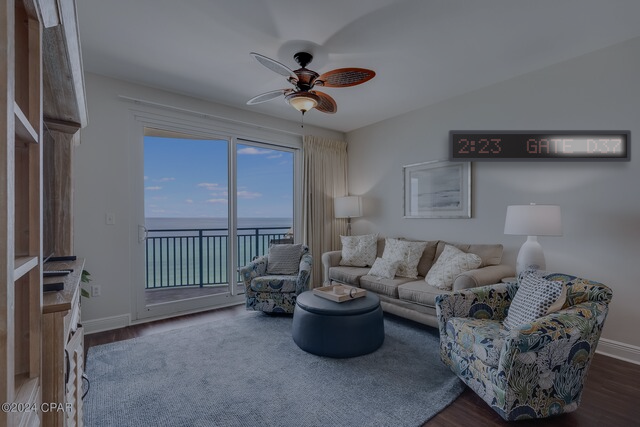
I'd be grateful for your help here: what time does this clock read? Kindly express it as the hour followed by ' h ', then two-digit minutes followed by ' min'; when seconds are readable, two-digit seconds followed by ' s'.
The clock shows 2 h 23 min
